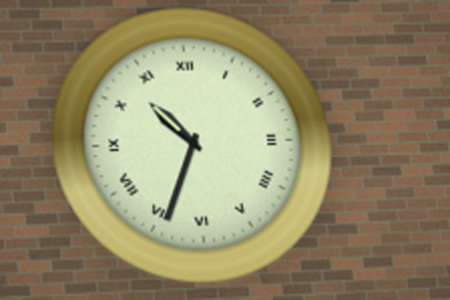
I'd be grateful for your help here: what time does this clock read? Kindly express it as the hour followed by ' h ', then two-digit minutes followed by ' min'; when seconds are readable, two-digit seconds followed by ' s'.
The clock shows 10 h 34 min
